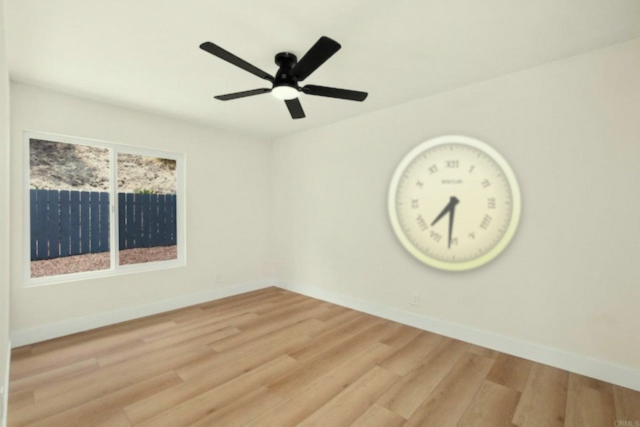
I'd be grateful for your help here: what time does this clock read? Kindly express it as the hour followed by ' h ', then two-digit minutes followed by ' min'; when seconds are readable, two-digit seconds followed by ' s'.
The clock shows 7 h 31 min
